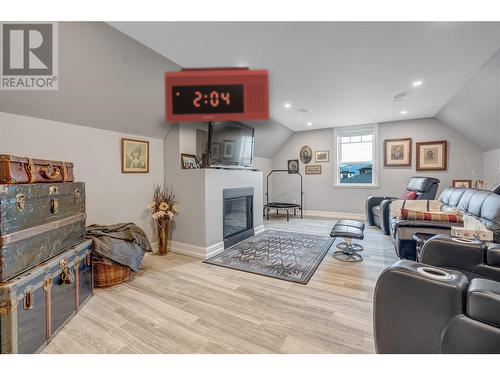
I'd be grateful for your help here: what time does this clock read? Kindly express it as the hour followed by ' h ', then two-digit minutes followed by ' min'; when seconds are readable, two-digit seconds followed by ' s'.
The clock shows 2 h 04 min
